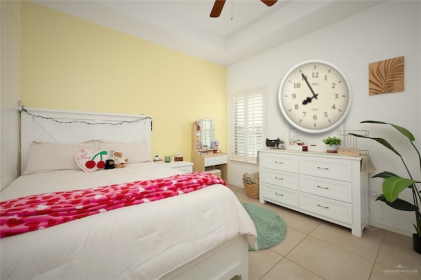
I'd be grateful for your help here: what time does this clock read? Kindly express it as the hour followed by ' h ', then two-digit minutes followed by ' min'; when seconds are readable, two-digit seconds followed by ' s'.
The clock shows 7 h 55 min
